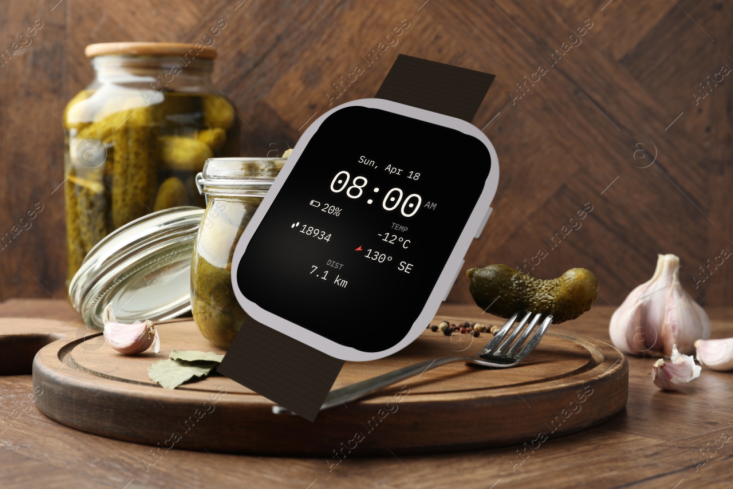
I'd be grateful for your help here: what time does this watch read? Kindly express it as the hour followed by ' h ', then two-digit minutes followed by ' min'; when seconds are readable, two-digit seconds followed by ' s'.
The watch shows 8 h 00 min
